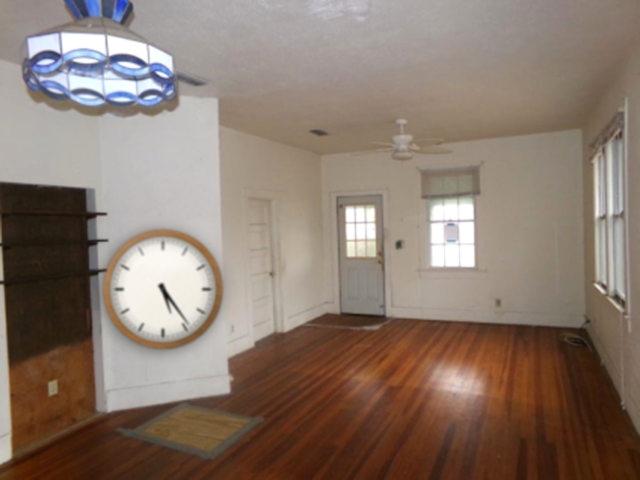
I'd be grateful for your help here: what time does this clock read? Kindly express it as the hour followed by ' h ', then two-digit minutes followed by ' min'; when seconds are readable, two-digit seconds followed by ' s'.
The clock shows 5 h 24 min
